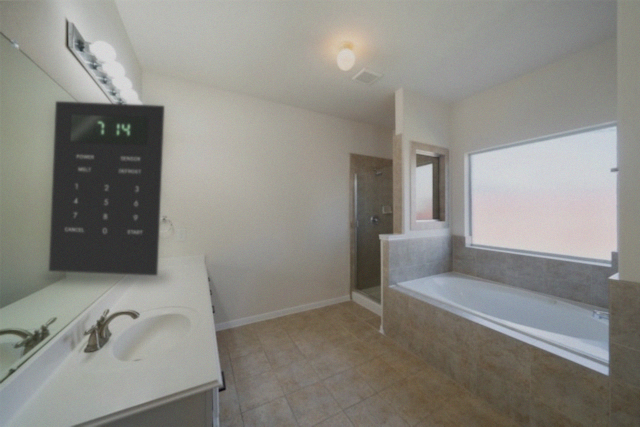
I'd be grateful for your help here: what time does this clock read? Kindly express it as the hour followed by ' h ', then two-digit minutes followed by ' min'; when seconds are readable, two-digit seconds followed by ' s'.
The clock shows 7 h 14 min
